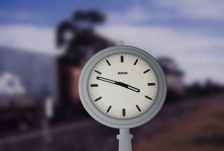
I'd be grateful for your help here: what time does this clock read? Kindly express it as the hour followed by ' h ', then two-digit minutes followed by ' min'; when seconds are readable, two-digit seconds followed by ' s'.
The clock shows 3 h 48 min
